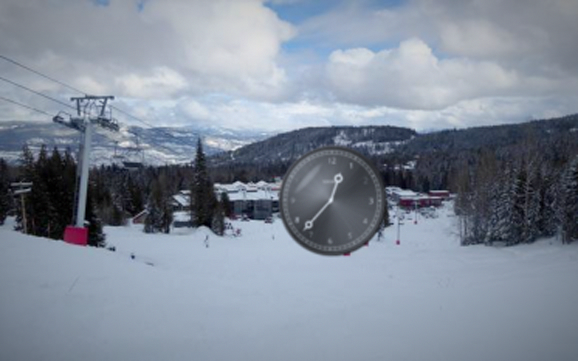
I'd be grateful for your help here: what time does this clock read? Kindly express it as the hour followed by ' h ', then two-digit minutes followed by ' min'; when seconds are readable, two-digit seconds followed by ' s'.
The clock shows 12 h 37 min
